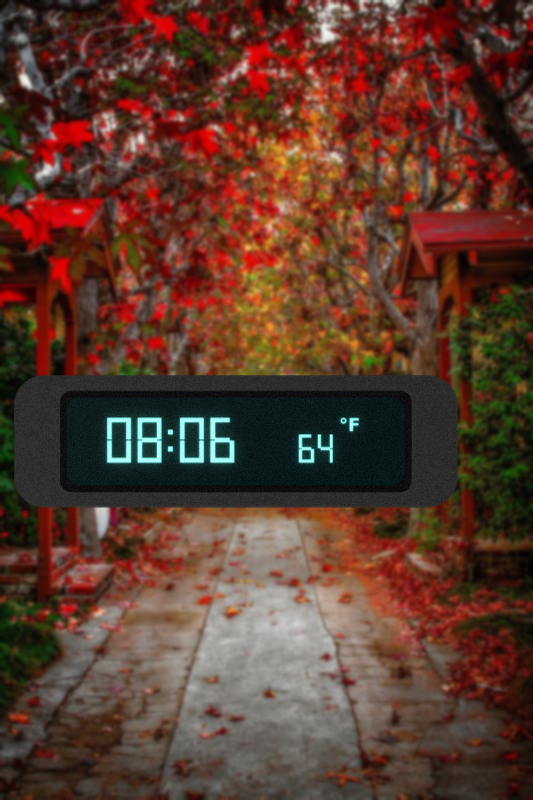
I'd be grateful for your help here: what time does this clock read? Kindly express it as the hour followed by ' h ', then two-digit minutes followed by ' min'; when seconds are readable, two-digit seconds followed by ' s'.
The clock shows 8 h 06 min
